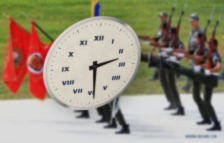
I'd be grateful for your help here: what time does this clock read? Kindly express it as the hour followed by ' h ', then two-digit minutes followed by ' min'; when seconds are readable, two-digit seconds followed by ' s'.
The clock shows 2 h 29 min
